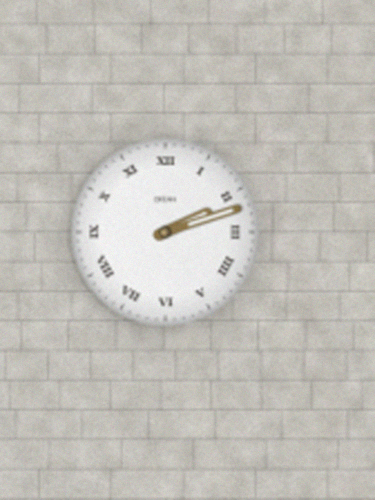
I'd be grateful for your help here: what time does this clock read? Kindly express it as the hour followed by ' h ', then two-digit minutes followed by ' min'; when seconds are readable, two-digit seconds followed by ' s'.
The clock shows 2 h 12 min
